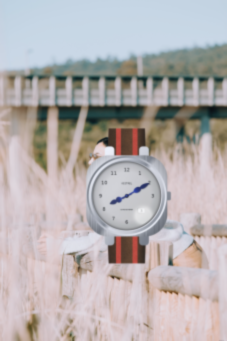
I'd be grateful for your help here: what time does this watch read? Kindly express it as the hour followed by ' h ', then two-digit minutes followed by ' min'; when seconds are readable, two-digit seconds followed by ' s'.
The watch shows 8 h 10 min
